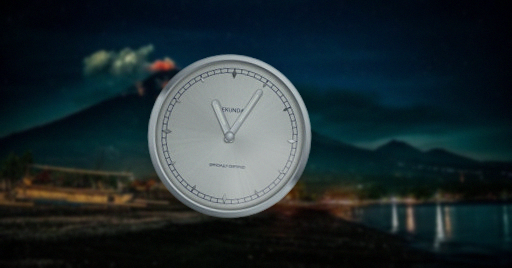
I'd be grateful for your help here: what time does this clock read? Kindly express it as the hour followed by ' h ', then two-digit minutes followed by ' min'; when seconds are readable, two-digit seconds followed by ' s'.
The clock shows 11 h 05 min
